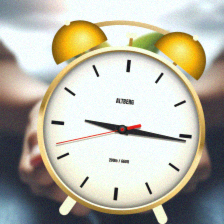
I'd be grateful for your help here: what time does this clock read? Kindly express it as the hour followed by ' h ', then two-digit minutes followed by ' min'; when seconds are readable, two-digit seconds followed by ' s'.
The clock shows 9 h 15 min 42 s
